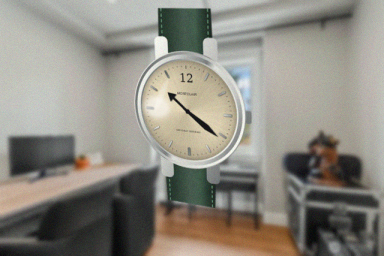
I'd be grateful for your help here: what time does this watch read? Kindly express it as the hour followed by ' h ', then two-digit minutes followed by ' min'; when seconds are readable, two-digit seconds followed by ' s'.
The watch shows 10 h 21 min
